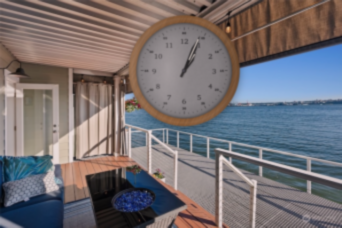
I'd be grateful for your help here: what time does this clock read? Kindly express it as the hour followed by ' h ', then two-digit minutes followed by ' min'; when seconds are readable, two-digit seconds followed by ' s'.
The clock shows 1 h 04 min
